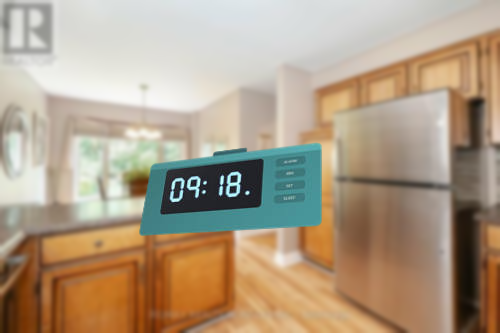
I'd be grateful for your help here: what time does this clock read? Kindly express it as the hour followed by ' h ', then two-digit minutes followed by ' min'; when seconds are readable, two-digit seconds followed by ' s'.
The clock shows 9 h 18 min
